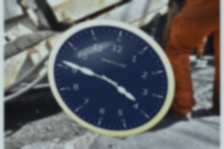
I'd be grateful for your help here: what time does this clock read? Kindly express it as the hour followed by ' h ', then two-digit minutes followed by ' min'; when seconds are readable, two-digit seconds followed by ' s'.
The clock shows 3 h 46 min
